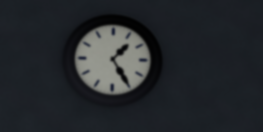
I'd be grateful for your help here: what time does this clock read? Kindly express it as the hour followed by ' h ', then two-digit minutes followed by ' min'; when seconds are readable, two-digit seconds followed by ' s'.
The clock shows 1 h 25 min
